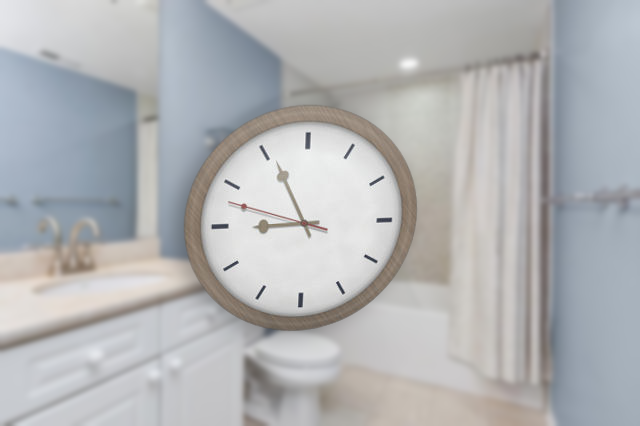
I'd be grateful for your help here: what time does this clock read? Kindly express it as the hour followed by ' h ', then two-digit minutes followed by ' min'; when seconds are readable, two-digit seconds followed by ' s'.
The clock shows 8 h 55 min 48 s
